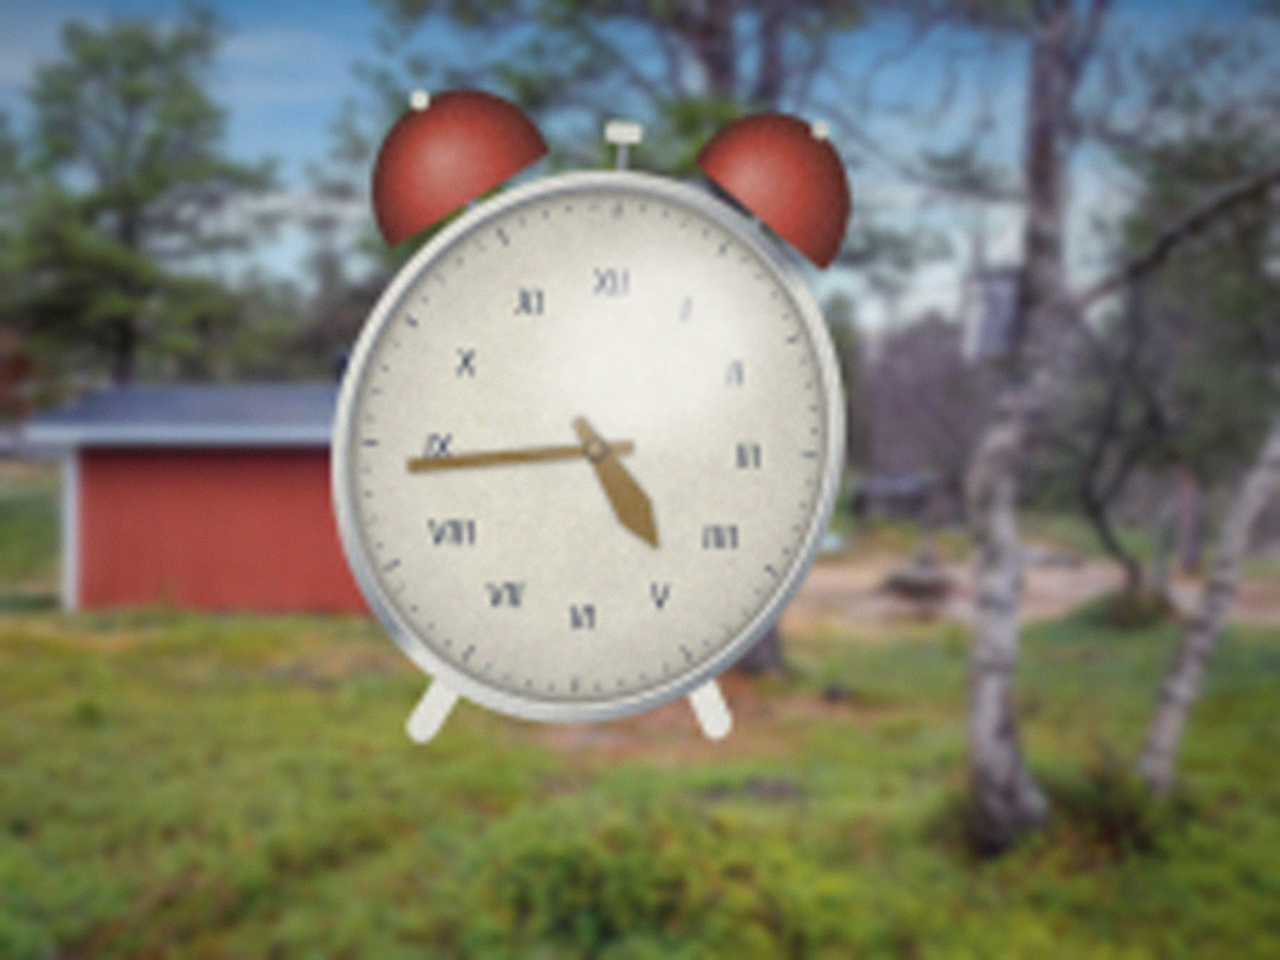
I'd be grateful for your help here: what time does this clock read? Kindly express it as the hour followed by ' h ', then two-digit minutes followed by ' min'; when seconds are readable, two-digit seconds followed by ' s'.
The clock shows 4 h 44 min
